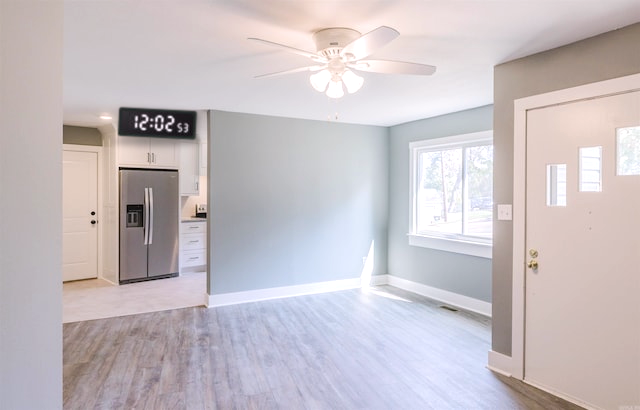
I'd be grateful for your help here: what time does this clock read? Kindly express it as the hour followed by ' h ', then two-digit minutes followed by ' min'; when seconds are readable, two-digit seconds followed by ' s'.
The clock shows 12 h 02 min
